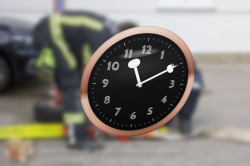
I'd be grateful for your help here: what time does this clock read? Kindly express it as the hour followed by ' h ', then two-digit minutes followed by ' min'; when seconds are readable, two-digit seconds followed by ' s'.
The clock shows 11 h 10 min
